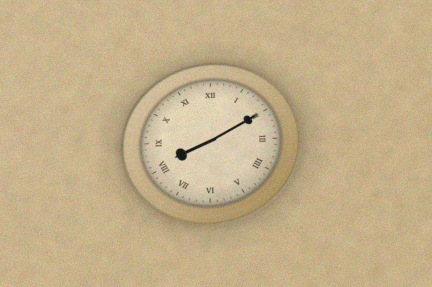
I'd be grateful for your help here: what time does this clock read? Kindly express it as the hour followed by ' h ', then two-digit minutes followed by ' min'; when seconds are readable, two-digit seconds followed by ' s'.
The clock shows 8 h 10 min
